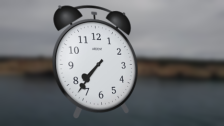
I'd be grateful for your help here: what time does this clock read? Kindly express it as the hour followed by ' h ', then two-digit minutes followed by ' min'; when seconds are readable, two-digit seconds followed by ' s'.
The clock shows 7 h 37 min
